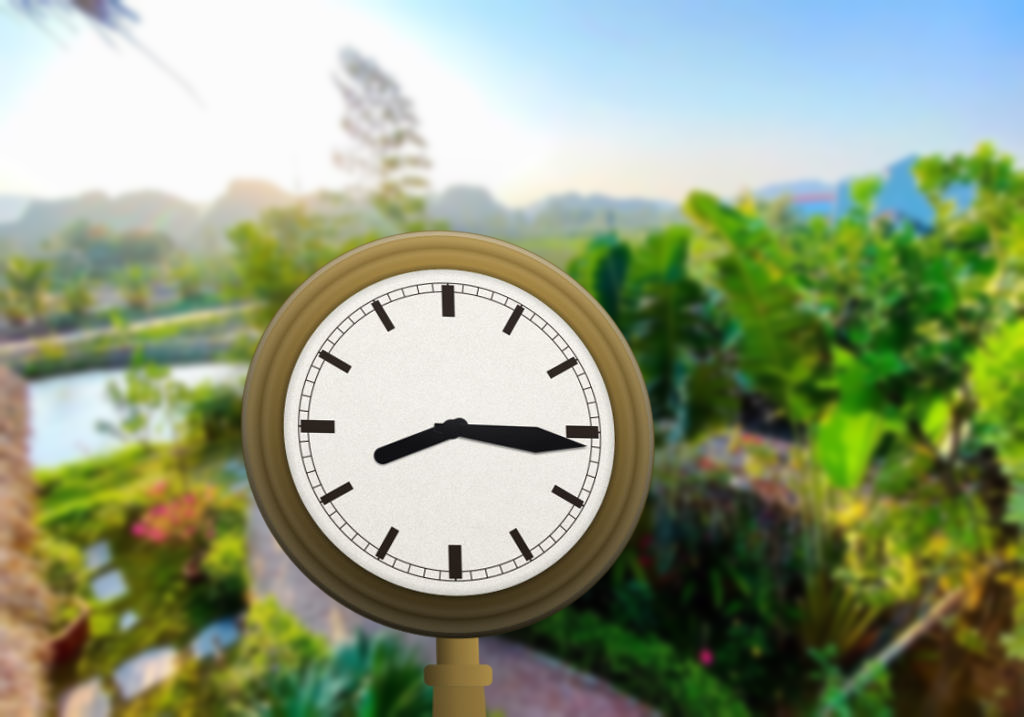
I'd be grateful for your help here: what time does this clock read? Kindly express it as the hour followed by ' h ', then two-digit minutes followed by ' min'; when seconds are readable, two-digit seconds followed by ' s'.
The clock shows 8 h 16 min
